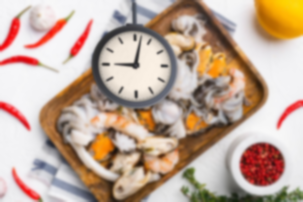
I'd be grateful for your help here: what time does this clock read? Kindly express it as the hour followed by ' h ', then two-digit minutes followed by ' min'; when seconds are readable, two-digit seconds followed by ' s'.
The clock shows 9 h 02 min
